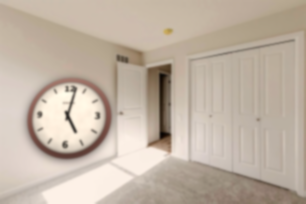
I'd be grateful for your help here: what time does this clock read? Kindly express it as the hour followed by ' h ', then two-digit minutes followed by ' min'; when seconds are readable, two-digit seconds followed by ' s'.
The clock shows 5 h 02 min
